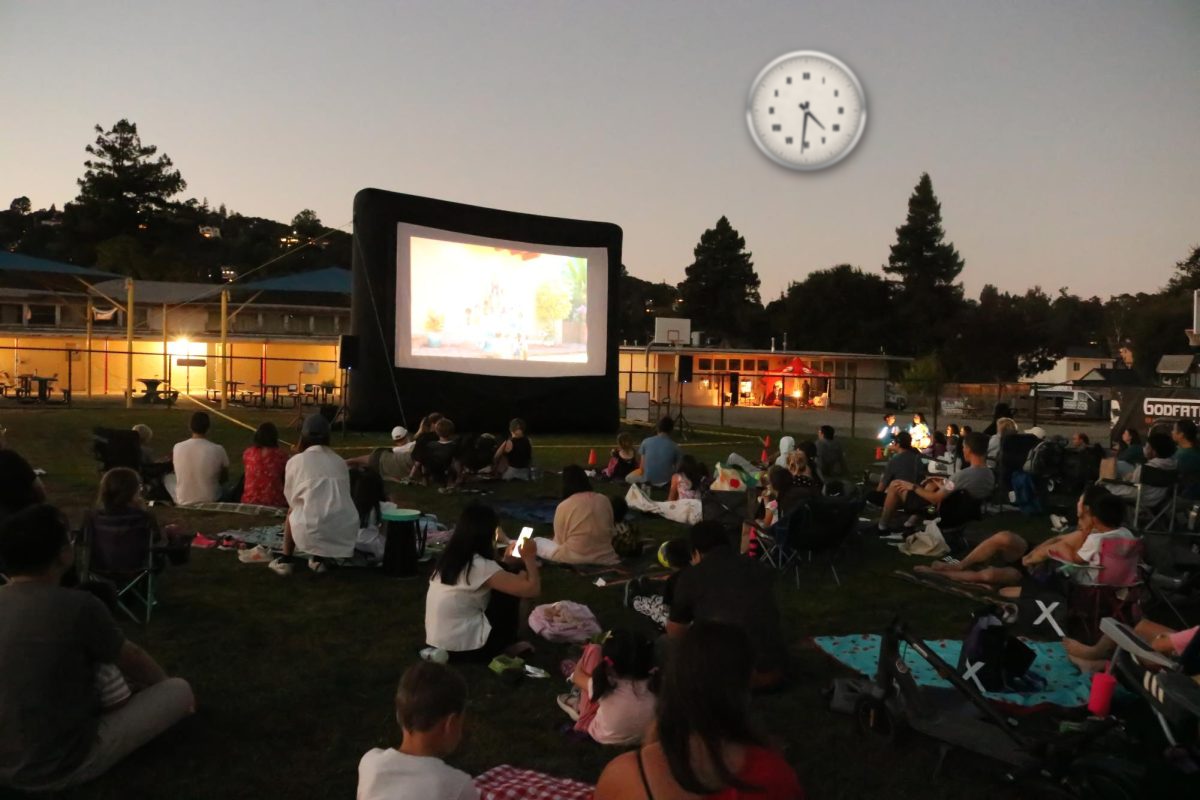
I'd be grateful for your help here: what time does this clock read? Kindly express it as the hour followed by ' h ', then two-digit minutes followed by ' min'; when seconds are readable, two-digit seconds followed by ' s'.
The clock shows 4 h 31 min
